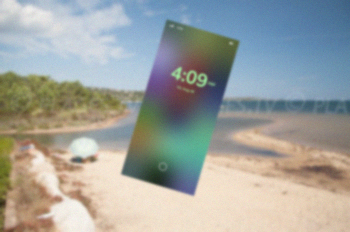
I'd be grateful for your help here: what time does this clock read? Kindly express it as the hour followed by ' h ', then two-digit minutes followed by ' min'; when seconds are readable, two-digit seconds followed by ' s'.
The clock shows 4 h 09 min
